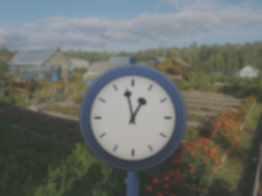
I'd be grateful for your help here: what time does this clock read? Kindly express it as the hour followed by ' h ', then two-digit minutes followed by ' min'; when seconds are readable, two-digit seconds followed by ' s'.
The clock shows 12 h 58 min
